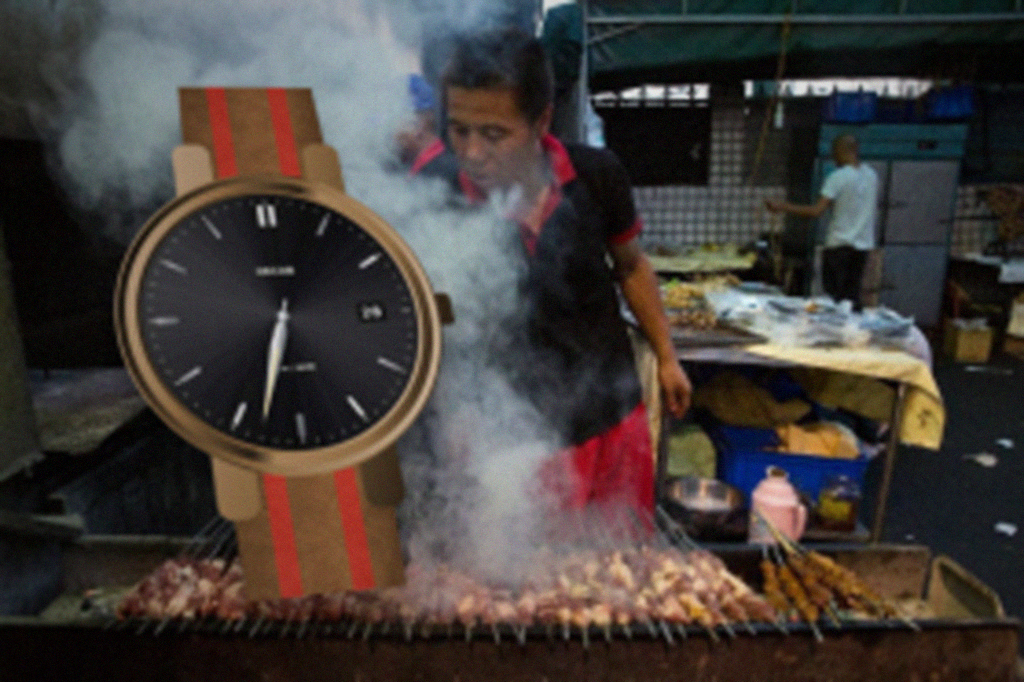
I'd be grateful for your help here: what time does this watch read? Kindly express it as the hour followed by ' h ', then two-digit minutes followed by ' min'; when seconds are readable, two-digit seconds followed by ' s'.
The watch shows 6 h 33 min
